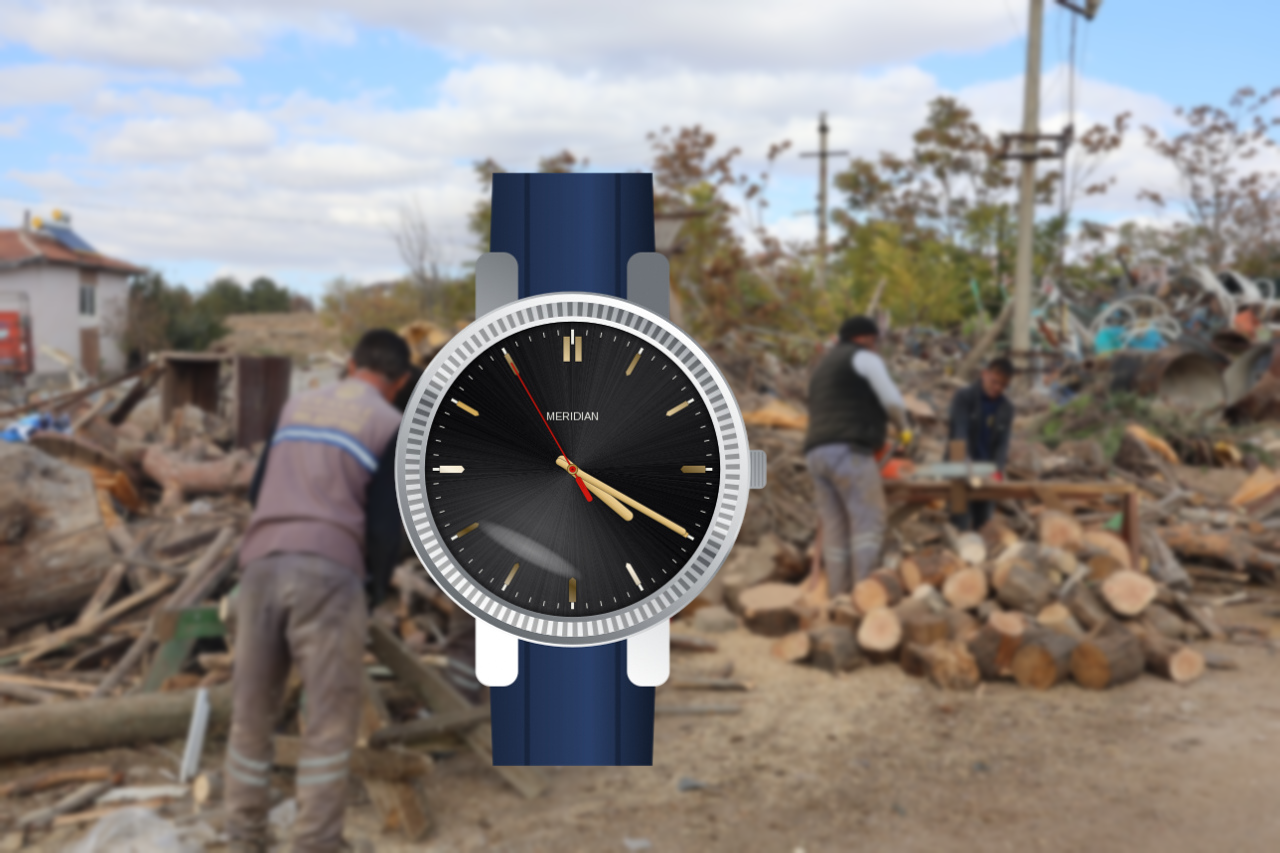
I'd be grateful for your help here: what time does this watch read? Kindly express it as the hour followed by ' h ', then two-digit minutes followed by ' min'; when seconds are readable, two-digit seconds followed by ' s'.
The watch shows 4 h 19 min 55 s
